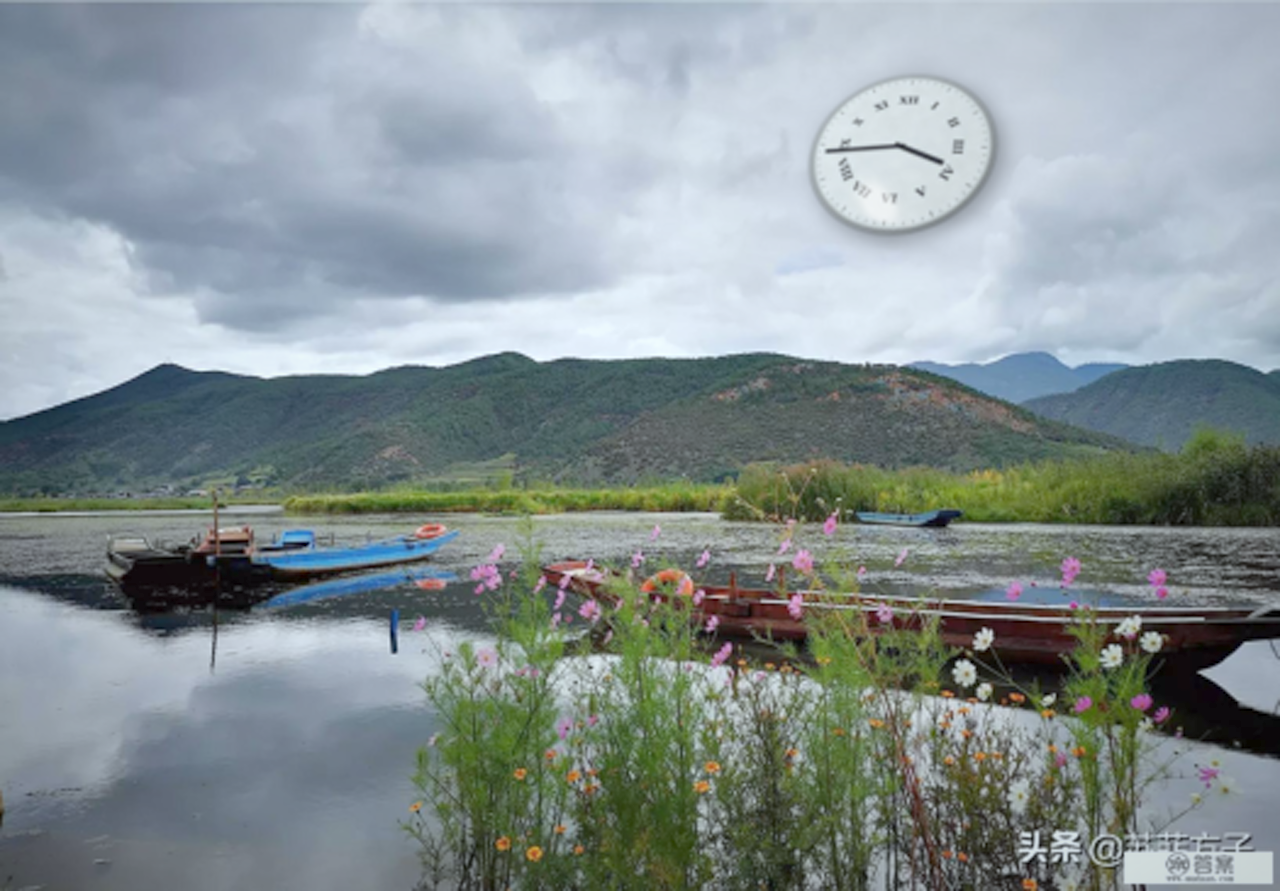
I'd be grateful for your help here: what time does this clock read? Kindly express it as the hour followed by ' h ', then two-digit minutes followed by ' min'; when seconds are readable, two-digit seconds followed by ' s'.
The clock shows 3 h 44 min
